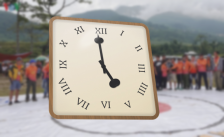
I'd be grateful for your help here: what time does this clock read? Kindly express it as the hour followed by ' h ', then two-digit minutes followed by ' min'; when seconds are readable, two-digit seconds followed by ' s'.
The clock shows 4 h 59 min
